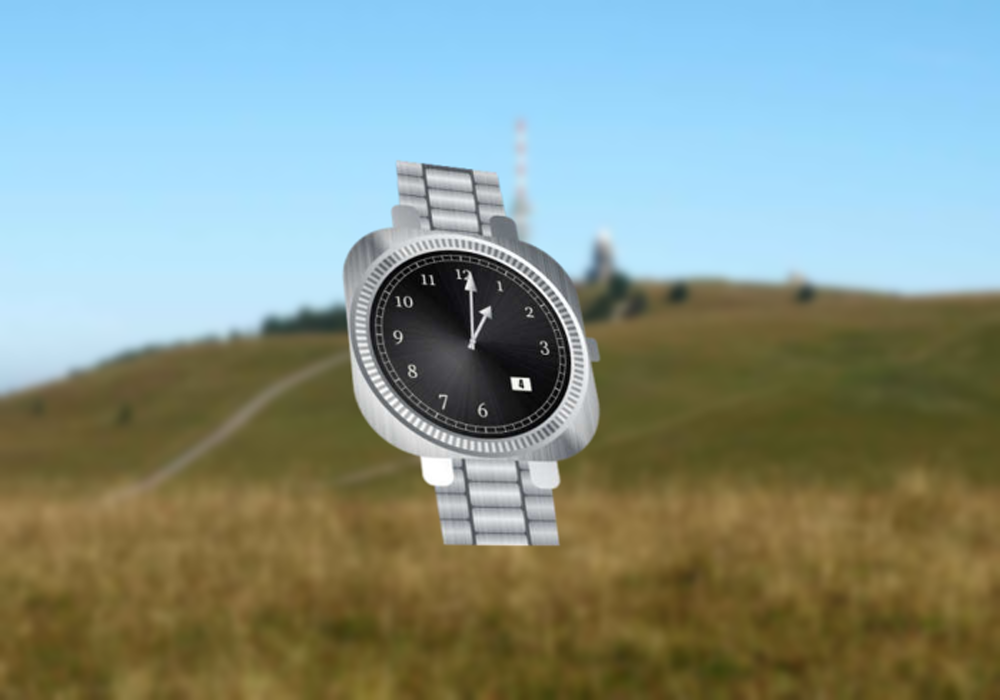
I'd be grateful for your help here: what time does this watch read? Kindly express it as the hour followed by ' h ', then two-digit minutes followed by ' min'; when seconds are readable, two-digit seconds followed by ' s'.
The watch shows 1 h 01 min
